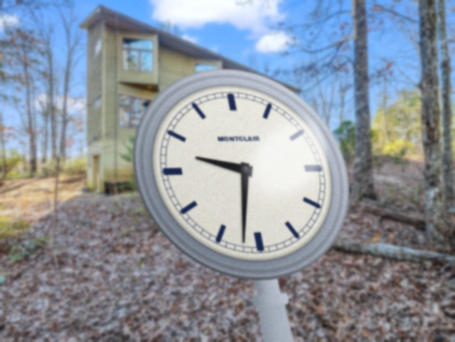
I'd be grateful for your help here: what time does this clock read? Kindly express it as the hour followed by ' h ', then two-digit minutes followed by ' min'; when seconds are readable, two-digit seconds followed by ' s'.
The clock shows 9 h 32 min
